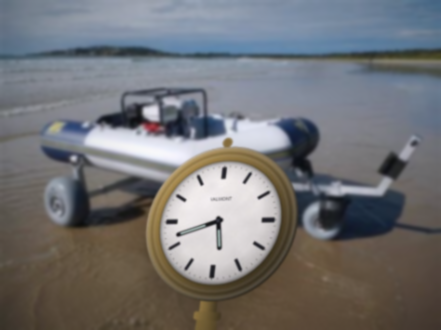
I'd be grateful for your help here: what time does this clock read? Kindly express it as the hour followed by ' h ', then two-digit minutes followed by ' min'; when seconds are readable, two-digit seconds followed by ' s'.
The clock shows 5 h 42 min
